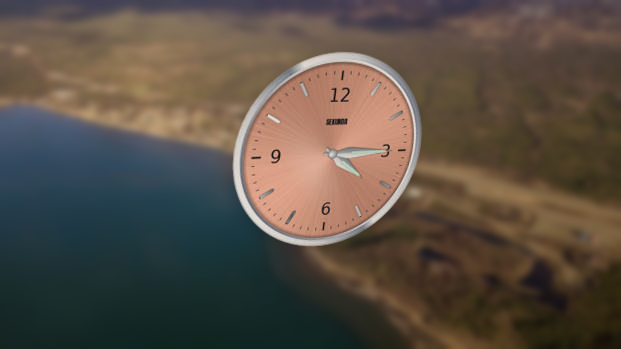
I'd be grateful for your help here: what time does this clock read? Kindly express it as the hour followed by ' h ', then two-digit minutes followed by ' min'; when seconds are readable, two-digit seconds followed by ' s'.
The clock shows 4 h 15 min
